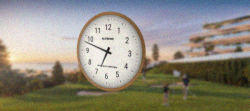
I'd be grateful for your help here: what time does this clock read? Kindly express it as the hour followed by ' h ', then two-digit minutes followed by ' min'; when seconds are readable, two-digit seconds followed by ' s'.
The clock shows 6 h 48 min
